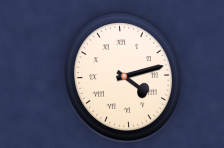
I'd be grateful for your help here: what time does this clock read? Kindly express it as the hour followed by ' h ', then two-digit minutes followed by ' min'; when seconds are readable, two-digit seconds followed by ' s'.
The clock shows 4 h 13 min
